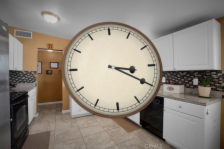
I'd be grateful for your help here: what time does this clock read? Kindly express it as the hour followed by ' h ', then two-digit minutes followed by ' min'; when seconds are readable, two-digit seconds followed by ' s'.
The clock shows 3 h 20 min
